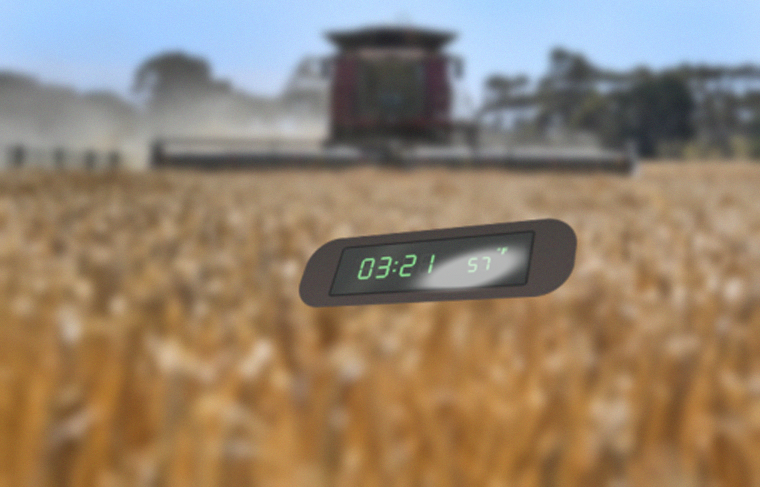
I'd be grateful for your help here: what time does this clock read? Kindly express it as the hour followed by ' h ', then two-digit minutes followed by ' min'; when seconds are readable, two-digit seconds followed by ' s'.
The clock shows 3 h 21 min
